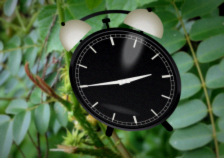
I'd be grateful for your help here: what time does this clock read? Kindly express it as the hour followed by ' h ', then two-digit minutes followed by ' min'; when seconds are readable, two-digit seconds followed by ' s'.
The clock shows 2 h 45 min
